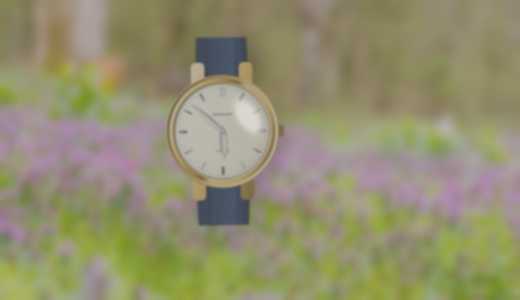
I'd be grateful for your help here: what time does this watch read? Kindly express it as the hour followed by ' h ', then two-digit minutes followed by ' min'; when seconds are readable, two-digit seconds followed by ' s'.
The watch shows 5 h 52 min
